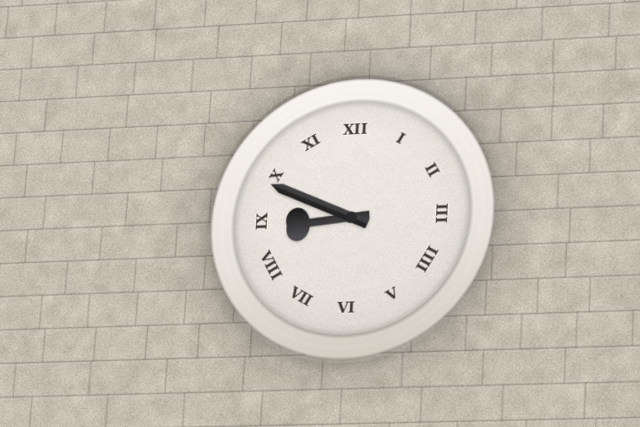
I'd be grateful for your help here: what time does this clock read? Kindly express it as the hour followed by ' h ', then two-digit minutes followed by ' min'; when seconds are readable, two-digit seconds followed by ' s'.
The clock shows 8 h 49 min
